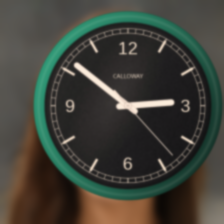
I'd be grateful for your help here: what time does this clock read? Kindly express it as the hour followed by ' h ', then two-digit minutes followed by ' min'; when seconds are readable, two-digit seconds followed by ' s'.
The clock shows 2 h 51 min 23 s
